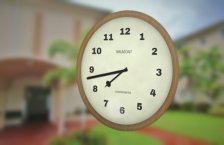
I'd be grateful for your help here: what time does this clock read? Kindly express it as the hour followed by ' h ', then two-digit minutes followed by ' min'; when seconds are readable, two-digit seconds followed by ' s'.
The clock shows 7 h 43 min
